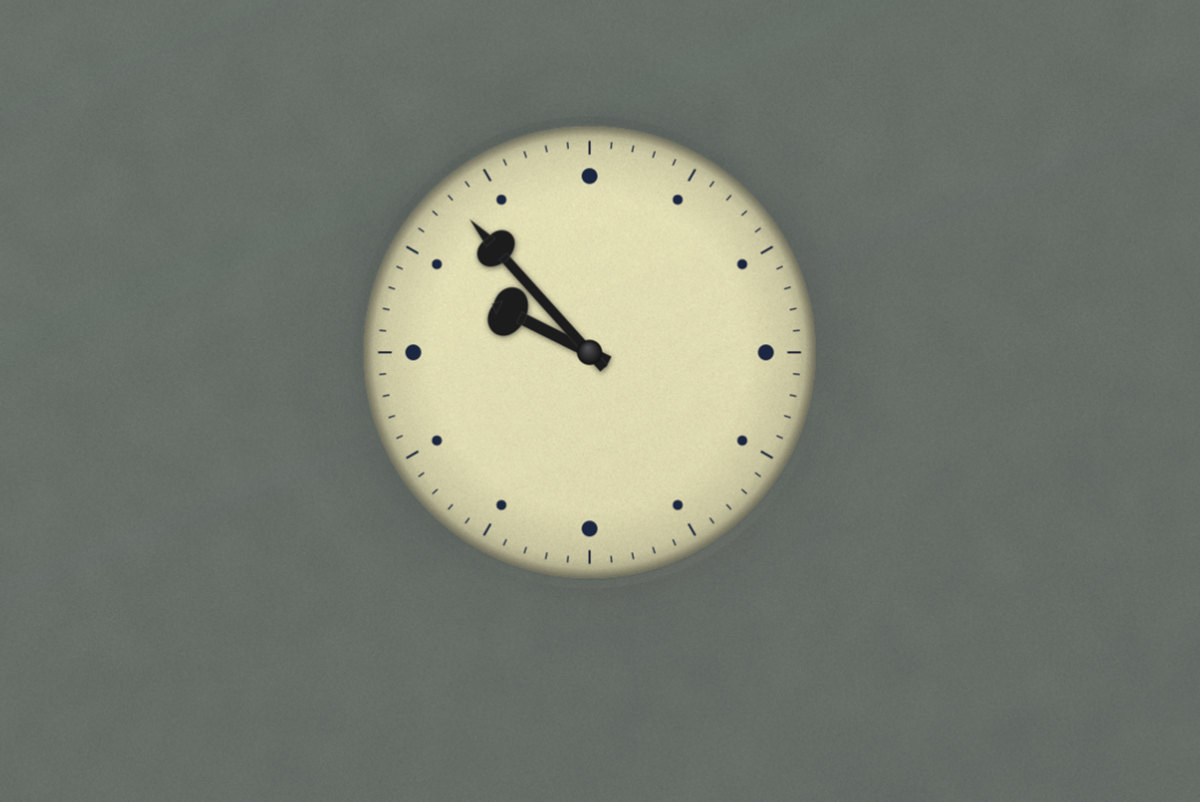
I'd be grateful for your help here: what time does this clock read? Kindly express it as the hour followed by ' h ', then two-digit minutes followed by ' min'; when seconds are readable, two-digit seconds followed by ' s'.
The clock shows 9 h 53 min
